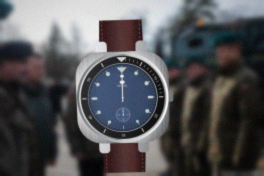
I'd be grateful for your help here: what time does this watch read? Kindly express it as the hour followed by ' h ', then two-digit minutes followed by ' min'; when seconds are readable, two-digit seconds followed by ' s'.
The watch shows 12 h 00 min
